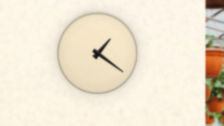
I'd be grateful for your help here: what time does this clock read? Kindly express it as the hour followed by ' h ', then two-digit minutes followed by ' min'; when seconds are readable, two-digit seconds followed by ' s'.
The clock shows 1 h 21 min
